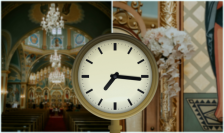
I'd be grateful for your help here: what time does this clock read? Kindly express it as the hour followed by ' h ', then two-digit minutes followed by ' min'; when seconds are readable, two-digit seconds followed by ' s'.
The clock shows 7 h 16 min
